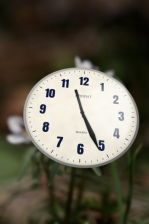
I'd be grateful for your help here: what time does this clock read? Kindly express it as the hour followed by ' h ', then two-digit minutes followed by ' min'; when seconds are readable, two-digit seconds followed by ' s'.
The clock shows 11 h 26 min
